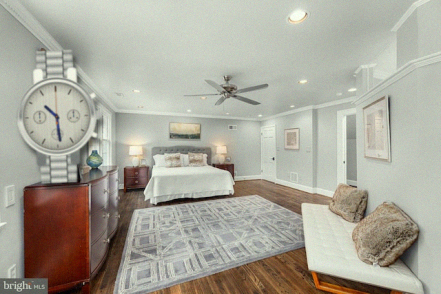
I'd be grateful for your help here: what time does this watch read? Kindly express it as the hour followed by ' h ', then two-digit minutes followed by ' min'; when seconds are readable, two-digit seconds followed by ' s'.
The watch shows 10 h 29 min
